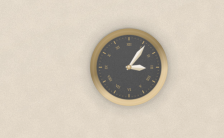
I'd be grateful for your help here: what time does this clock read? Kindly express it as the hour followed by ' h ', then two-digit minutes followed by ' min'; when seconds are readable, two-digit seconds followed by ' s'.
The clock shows 3 h 06 min
